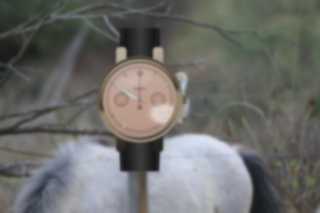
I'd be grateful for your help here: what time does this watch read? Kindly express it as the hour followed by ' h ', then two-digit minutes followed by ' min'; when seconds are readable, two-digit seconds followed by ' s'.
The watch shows 9 h 50 min
